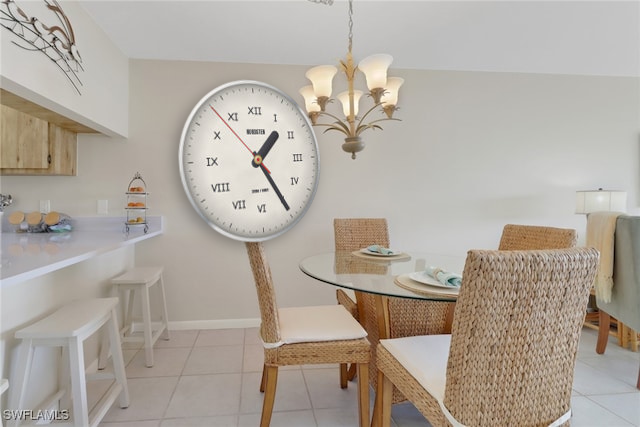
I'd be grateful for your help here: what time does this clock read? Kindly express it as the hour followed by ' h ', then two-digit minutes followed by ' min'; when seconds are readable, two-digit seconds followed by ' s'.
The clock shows 1 h 24 min 53 s
